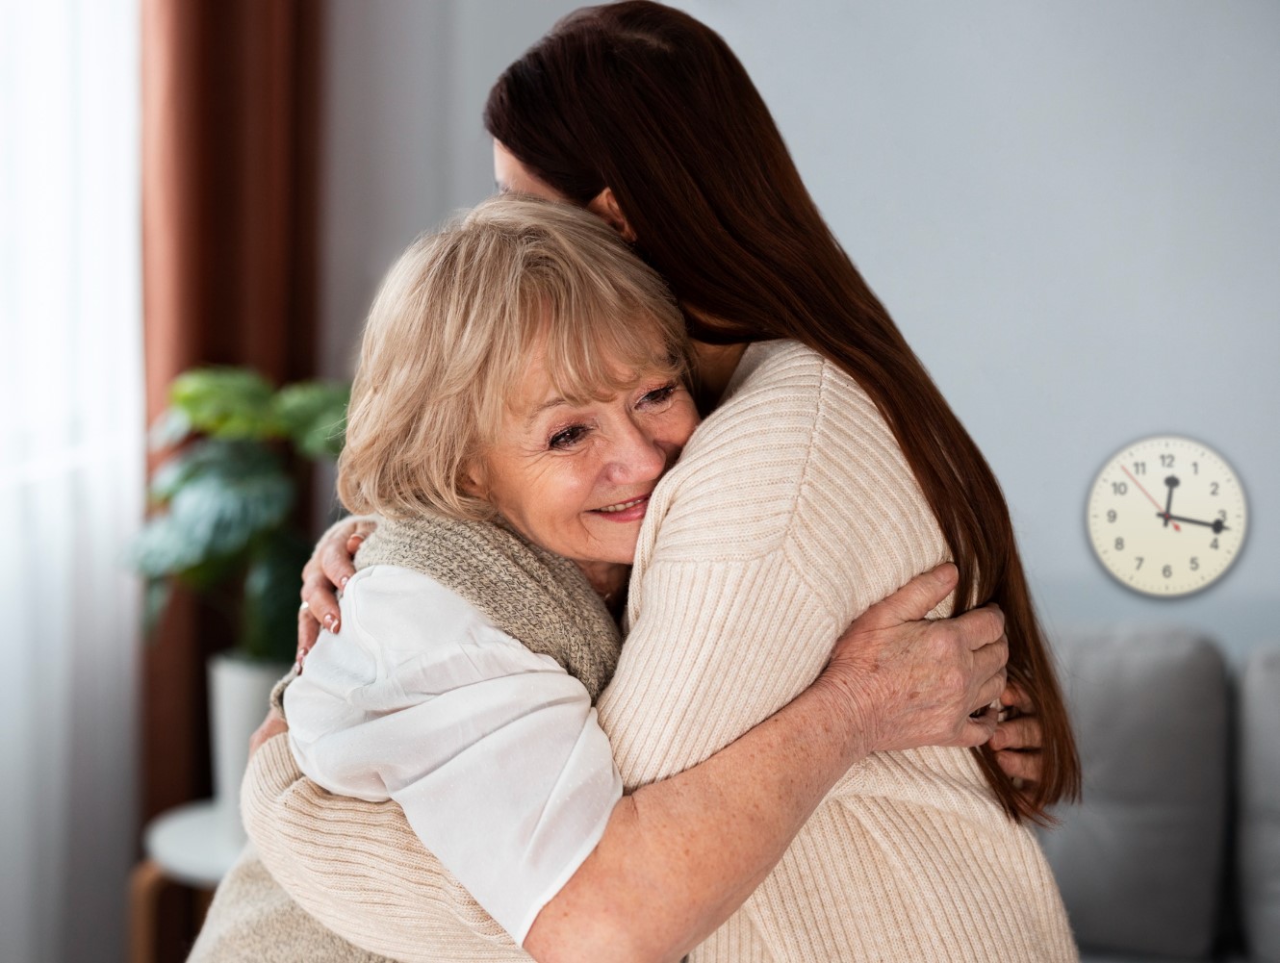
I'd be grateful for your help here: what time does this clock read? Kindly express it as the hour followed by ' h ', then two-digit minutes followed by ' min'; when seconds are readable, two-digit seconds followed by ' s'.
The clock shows 12 h 16 min 53 s
